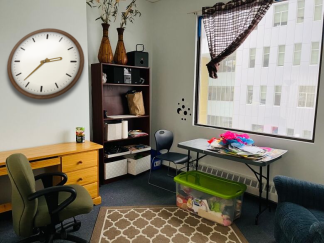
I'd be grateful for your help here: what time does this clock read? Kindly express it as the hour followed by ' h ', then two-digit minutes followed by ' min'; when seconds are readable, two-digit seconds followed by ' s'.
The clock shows 2 h 37 min
